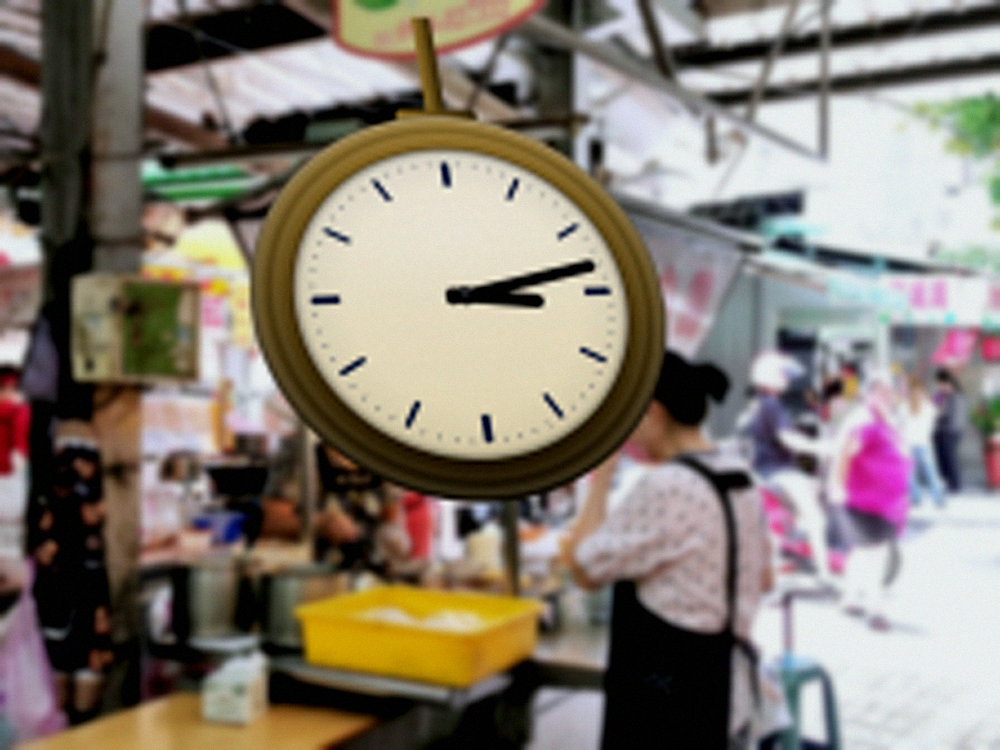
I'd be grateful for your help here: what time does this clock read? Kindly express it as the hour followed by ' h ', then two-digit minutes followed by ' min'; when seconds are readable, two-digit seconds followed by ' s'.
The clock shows 3 h 13 min
